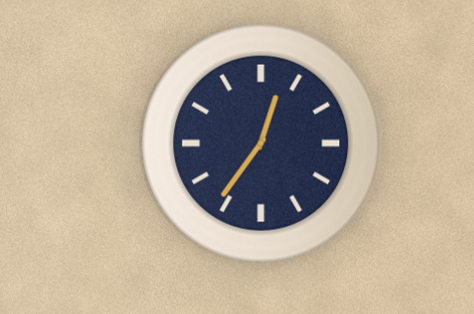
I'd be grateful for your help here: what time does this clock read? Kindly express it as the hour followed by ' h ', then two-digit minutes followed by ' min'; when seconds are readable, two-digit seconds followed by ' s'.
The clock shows 12 h 36 min
